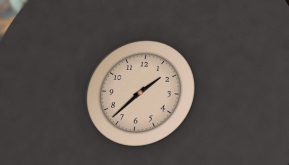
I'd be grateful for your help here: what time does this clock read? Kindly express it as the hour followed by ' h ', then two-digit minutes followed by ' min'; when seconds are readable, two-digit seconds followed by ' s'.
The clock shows 1 h 37 min
